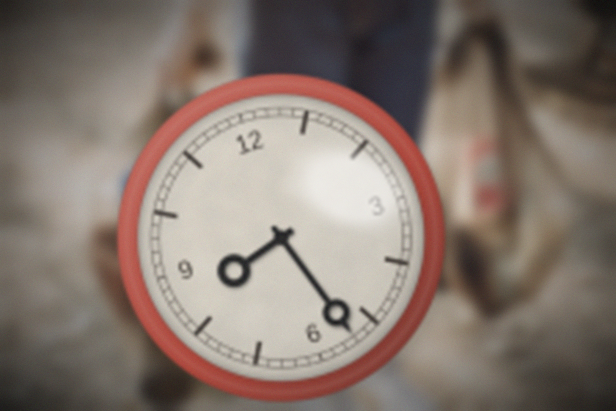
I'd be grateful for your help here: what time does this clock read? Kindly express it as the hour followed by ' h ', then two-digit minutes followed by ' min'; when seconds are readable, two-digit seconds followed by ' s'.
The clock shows 8 h 27 min
